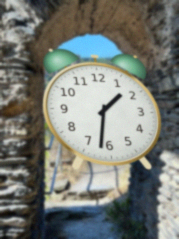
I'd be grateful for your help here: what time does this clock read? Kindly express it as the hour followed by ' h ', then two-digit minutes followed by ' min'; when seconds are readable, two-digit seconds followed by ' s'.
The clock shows 1 h 32 min
